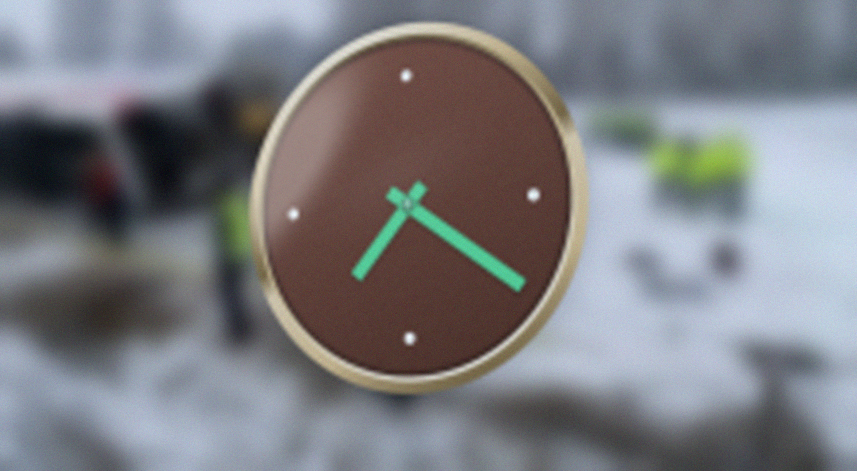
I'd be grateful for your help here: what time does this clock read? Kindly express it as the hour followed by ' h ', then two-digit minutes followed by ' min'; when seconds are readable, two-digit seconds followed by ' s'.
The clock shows 7 h 21 min
